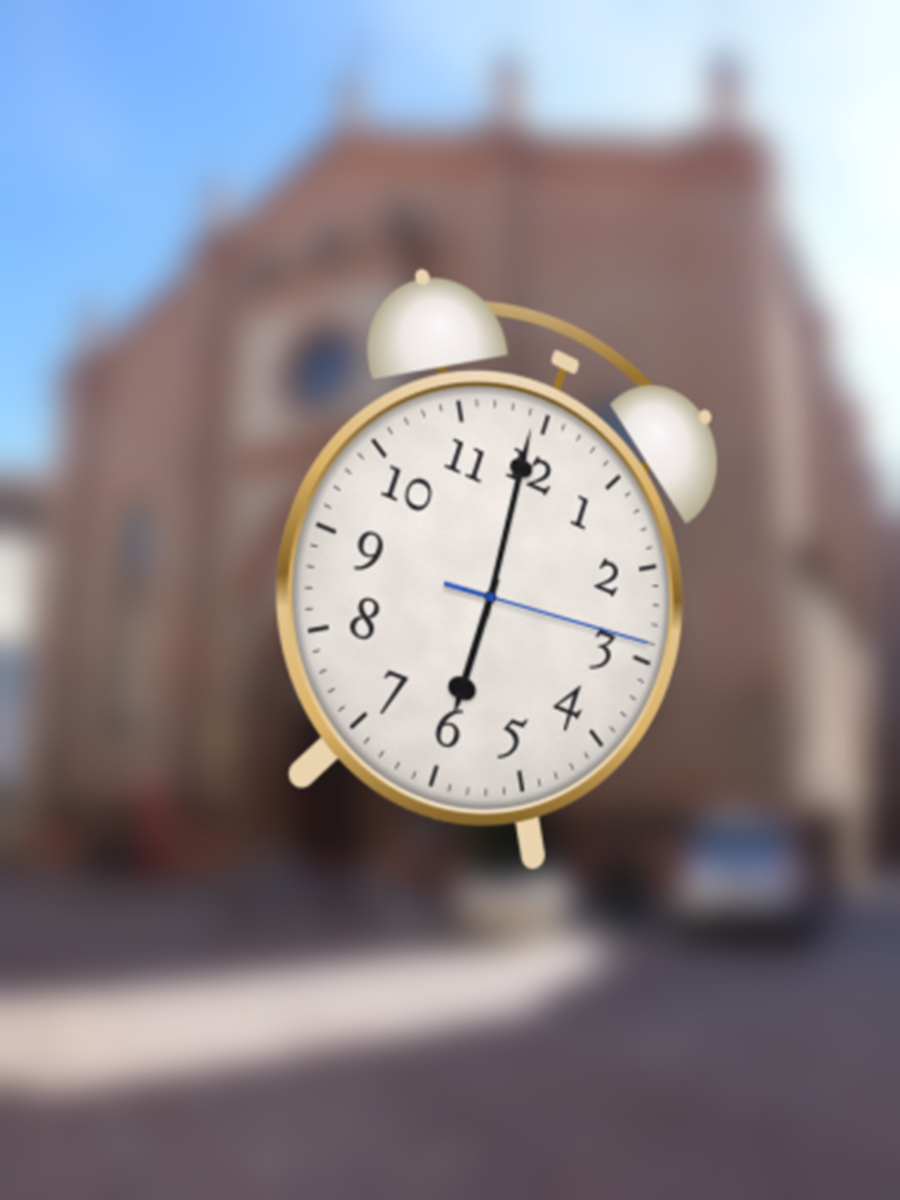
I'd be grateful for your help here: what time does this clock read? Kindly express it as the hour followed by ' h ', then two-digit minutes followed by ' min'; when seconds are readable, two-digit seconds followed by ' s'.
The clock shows 5 h 59 min 14 s
